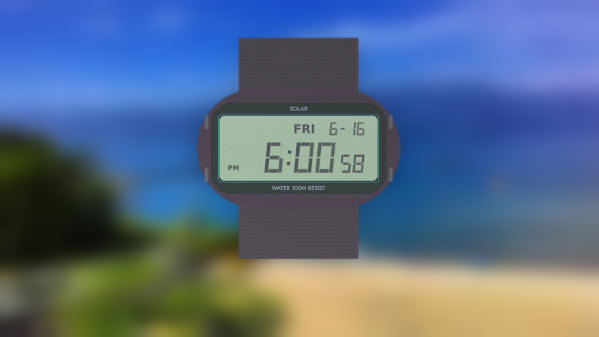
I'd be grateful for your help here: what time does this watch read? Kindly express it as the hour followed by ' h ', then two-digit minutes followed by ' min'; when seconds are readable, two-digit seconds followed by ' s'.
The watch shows 6 h 00 min 58 s
